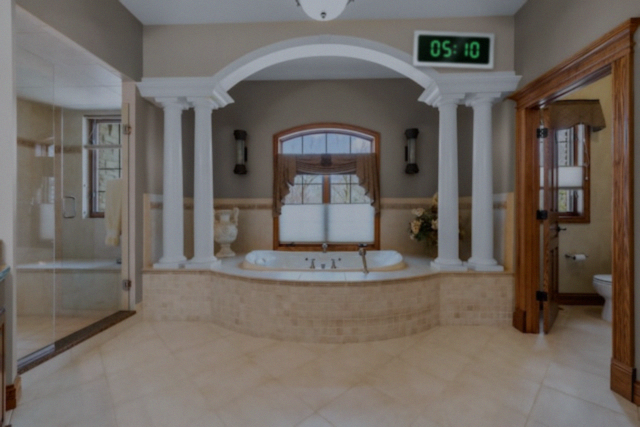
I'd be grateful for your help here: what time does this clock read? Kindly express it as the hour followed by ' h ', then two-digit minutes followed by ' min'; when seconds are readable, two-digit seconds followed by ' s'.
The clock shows 5 h 10 min
